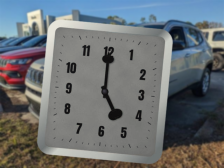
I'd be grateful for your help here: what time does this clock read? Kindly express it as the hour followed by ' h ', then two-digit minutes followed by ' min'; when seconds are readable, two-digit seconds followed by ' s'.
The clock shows 5 h 00 min
